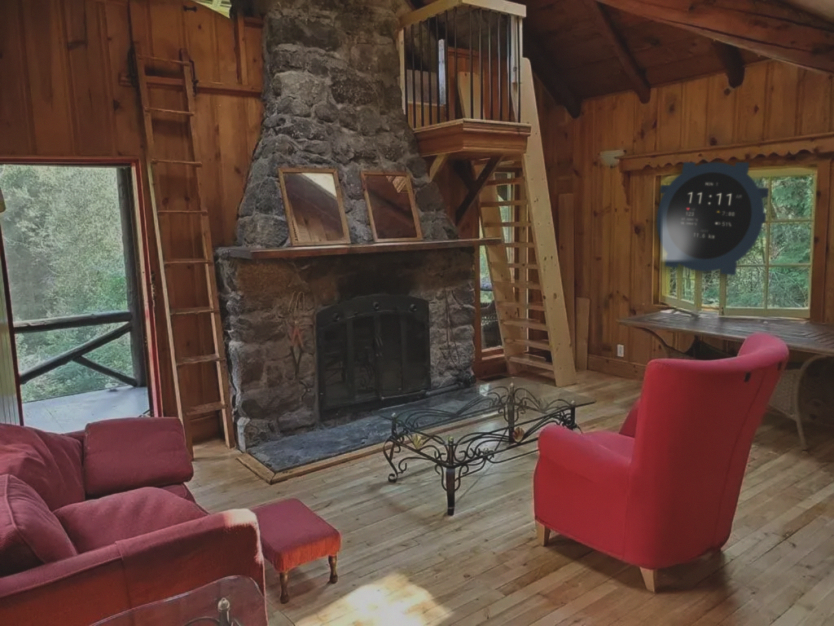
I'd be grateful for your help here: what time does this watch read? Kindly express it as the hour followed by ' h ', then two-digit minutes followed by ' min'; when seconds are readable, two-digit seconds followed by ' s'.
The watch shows 11 h 11 min
